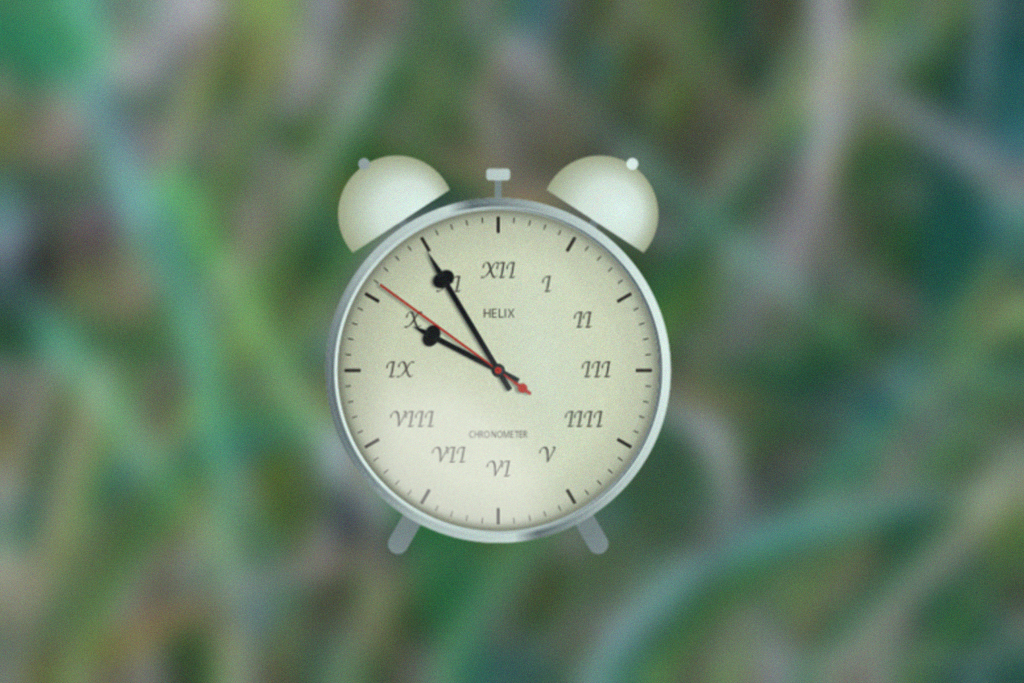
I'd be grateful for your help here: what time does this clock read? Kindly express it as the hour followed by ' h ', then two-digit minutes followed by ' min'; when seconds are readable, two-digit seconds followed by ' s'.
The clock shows 9 h 54 min 51 s
